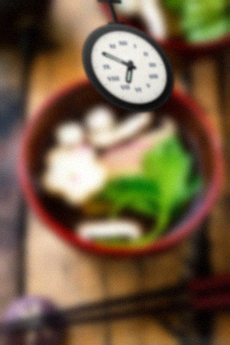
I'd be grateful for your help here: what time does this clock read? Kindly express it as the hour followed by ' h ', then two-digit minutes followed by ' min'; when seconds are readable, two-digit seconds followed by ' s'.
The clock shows 6 h 50 min
